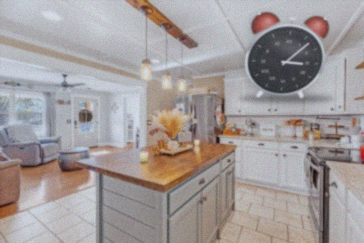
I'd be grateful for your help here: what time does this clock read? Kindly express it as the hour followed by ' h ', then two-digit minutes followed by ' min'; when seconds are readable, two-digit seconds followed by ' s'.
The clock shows 3 h 07 min
